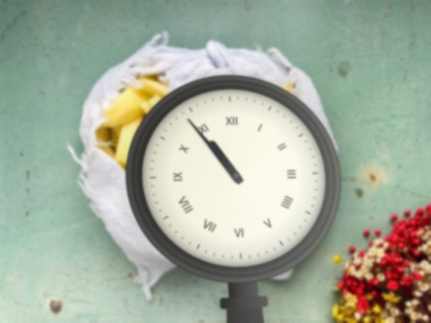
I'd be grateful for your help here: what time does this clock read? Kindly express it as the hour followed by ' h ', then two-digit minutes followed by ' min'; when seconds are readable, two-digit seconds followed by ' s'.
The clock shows 10 h 54 min
